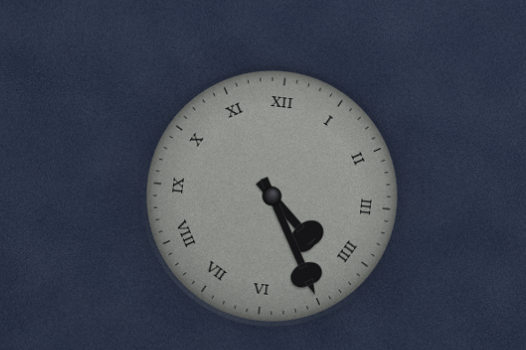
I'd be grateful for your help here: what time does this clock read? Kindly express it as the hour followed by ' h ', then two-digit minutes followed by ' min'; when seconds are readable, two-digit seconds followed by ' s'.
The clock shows 4 h 25 min
